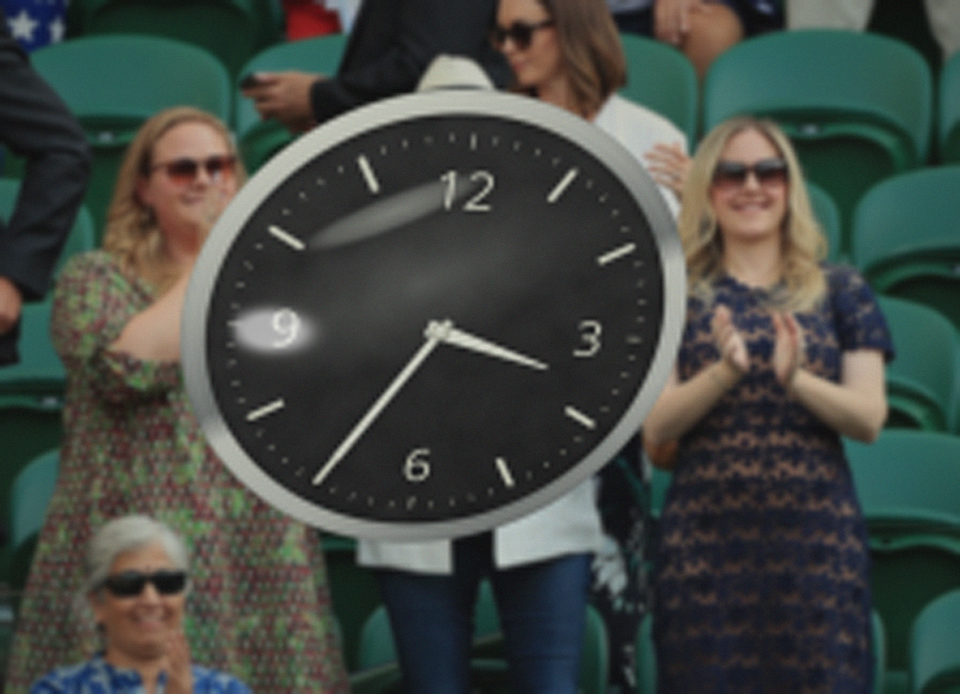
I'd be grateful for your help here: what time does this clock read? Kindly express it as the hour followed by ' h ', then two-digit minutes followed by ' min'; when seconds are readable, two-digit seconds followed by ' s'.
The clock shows 3 h 35 min
